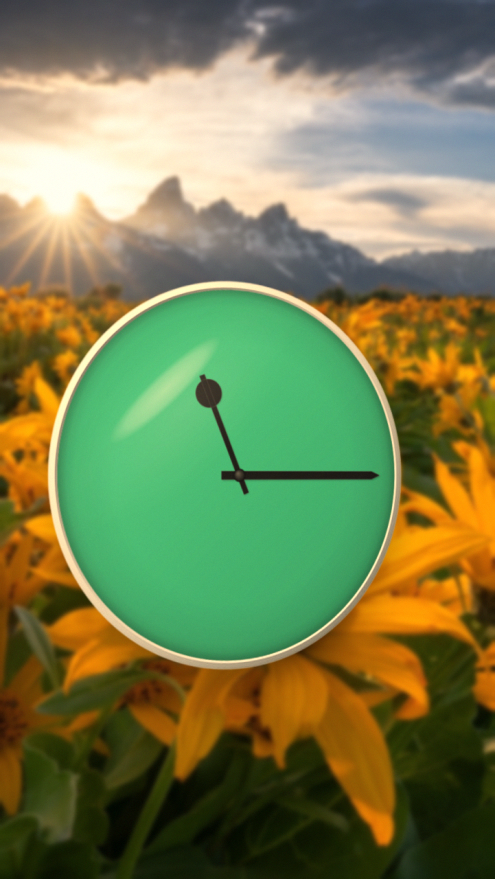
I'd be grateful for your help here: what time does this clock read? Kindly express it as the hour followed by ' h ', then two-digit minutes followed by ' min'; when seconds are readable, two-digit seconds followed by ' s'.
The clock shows 11 h 15 min
